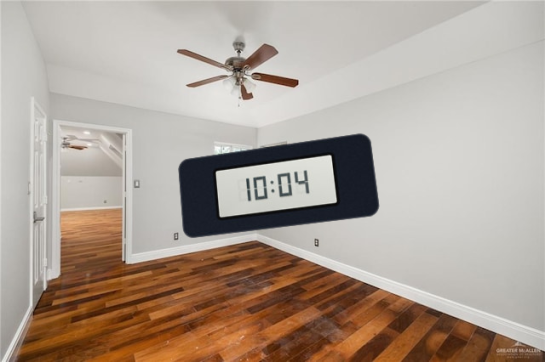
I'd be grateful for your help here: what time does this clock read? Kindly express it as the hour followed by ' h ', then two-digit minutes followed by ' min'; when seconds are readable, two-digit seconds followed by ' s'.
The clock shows 10 h 04 min
